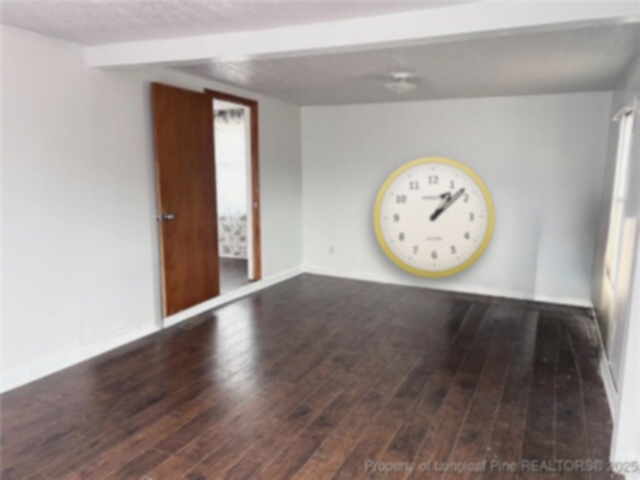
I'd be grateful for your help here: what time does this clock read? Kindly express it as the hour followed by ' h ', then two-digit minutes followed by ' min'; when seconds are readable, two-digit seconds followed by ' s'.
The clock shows 1 h 08 min
